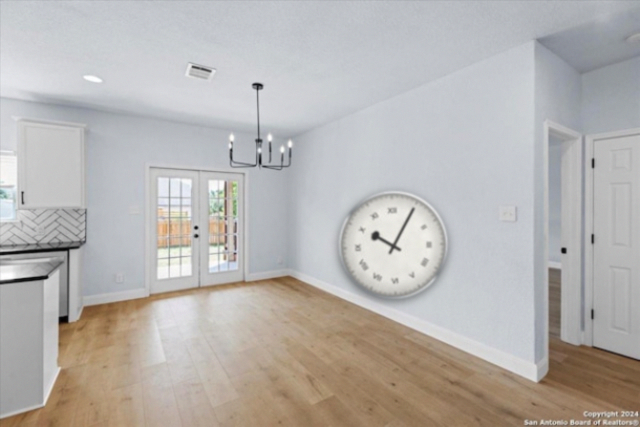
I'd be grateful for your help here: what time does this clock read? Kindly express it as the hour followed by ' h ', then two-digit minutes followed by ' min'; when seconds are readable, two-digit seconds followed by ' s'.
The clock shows 10 h 05 min
